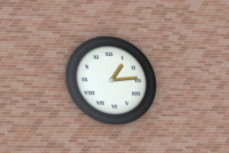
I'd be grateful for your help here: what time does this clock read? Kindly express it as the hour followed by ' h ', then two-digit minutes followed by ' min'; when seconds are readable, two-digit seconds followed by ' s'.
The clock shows 1 h 14 min
